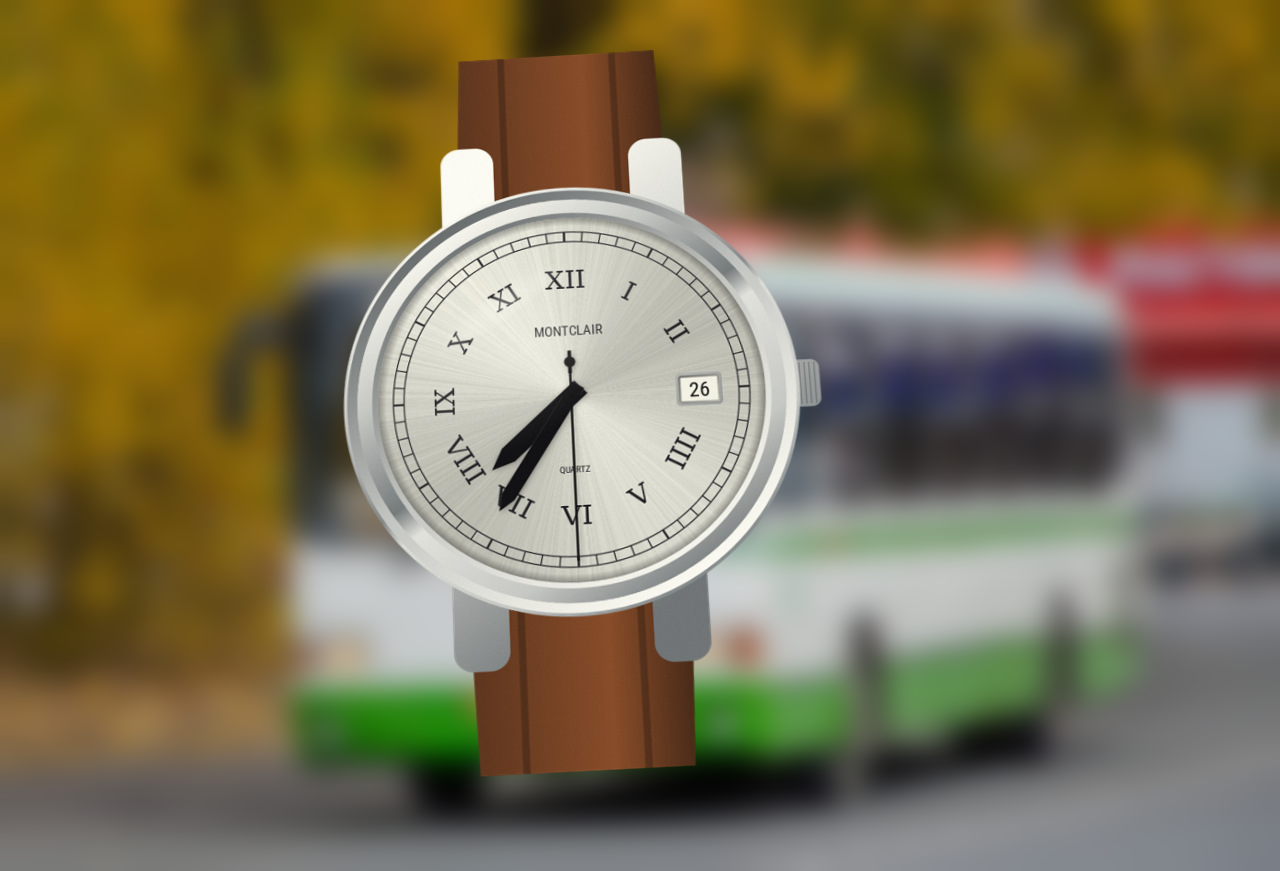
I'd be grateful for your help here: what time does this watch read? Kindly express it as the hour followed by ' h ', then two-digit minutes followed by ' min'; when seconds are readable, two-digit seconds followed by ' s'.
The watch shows 7 h 35 min 30 s
